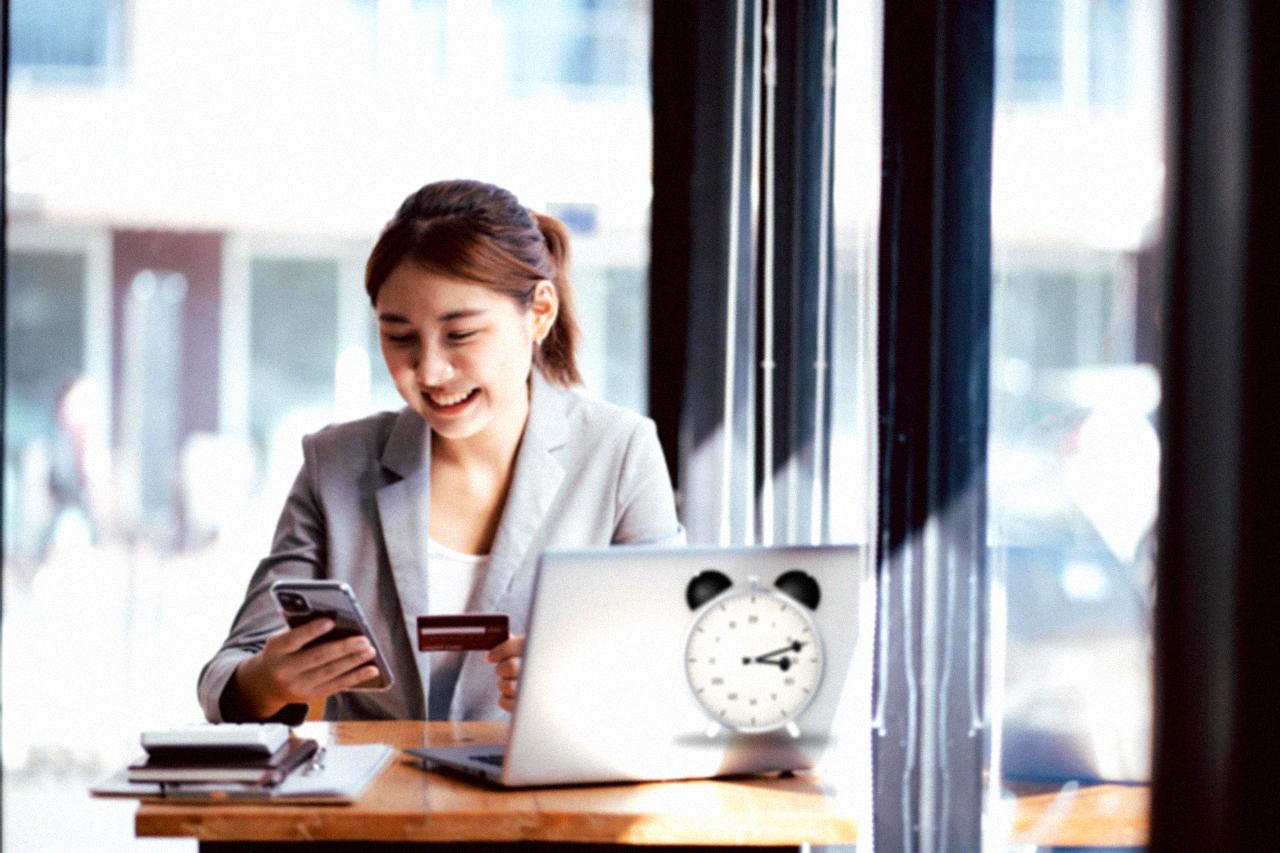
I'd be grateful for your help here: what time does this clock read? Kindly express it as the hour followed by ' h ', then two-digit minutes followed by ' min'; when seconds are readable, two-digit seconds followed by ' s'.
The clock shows 3 h 12 min
